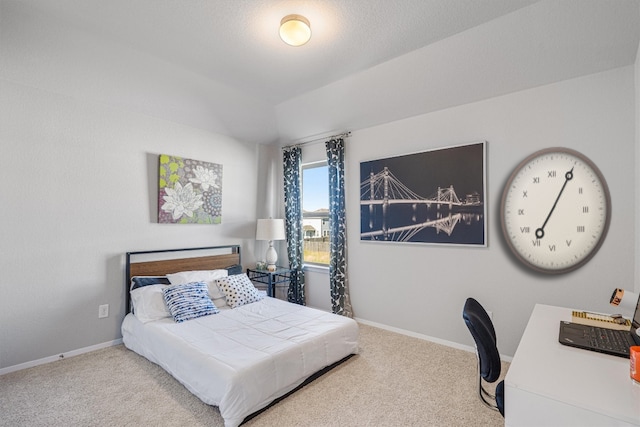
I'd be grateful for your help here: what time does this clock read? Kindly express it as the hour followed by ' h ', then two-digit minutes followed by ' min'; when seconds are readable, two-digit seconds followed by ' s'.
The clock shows 7 h 05 min
